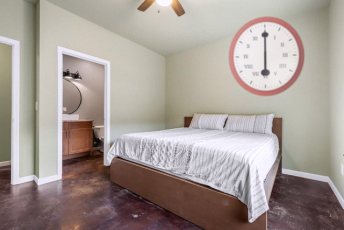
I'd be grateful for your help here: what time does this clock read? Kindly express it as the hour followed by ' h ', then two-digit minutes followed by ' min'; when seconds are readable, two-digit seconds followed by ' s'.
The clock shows 6 h 00 min
